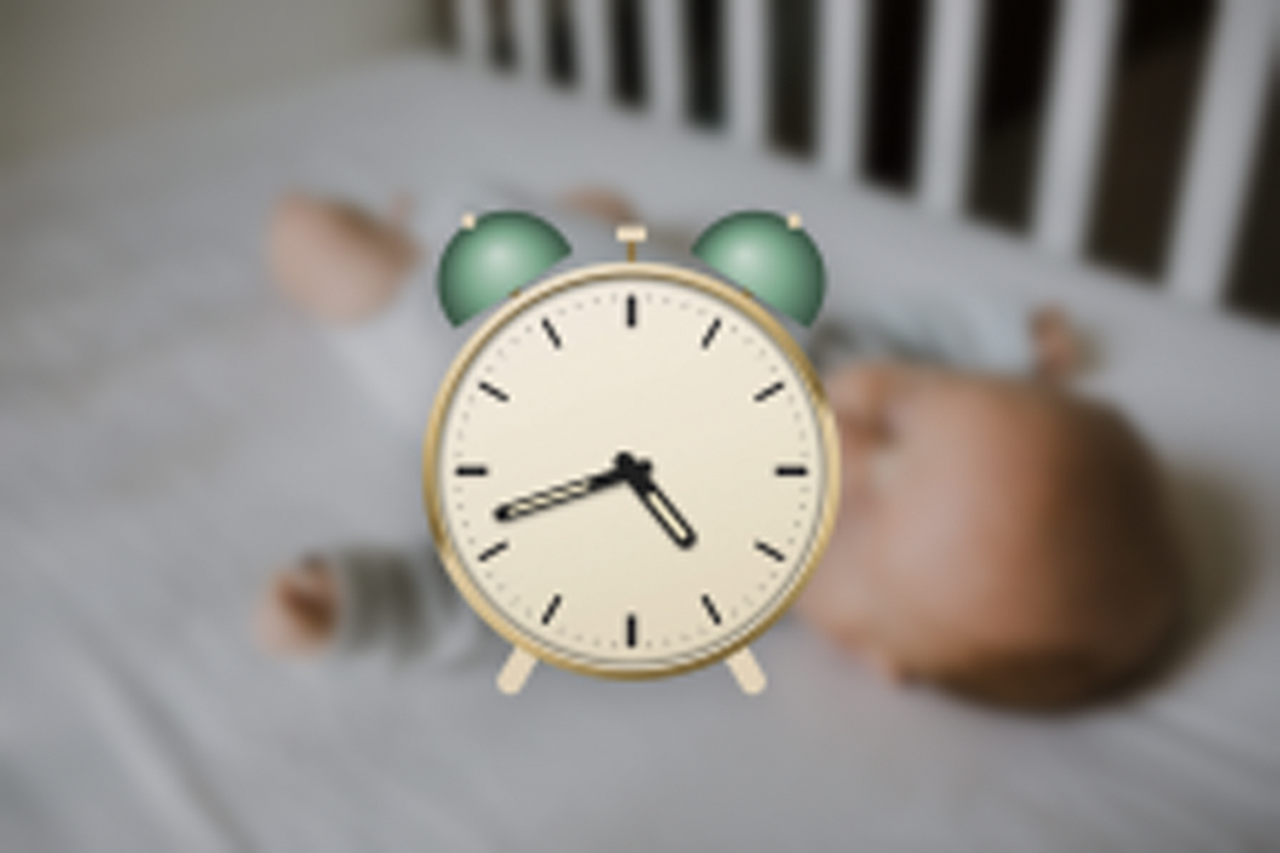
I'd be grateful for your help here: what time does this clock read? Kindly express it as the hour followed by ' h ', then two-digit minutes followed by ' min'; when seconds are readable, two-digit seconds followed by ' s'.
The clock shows 4 h 42 min
